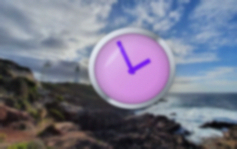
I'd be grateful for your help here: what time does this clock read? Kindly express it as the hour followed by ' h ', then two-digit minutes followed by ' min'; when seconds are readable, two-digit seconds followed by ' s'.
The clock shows 1 h 56 min
